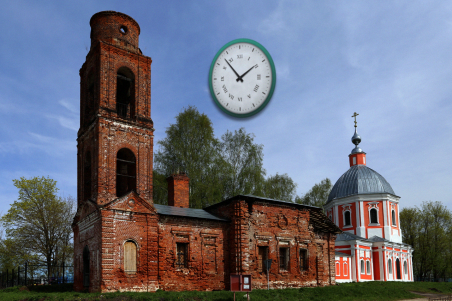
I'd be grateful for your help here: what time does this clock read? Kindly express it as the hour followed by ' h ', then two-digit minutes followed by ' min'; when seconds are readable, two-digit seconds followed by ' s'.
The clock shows 1 h 53 min
